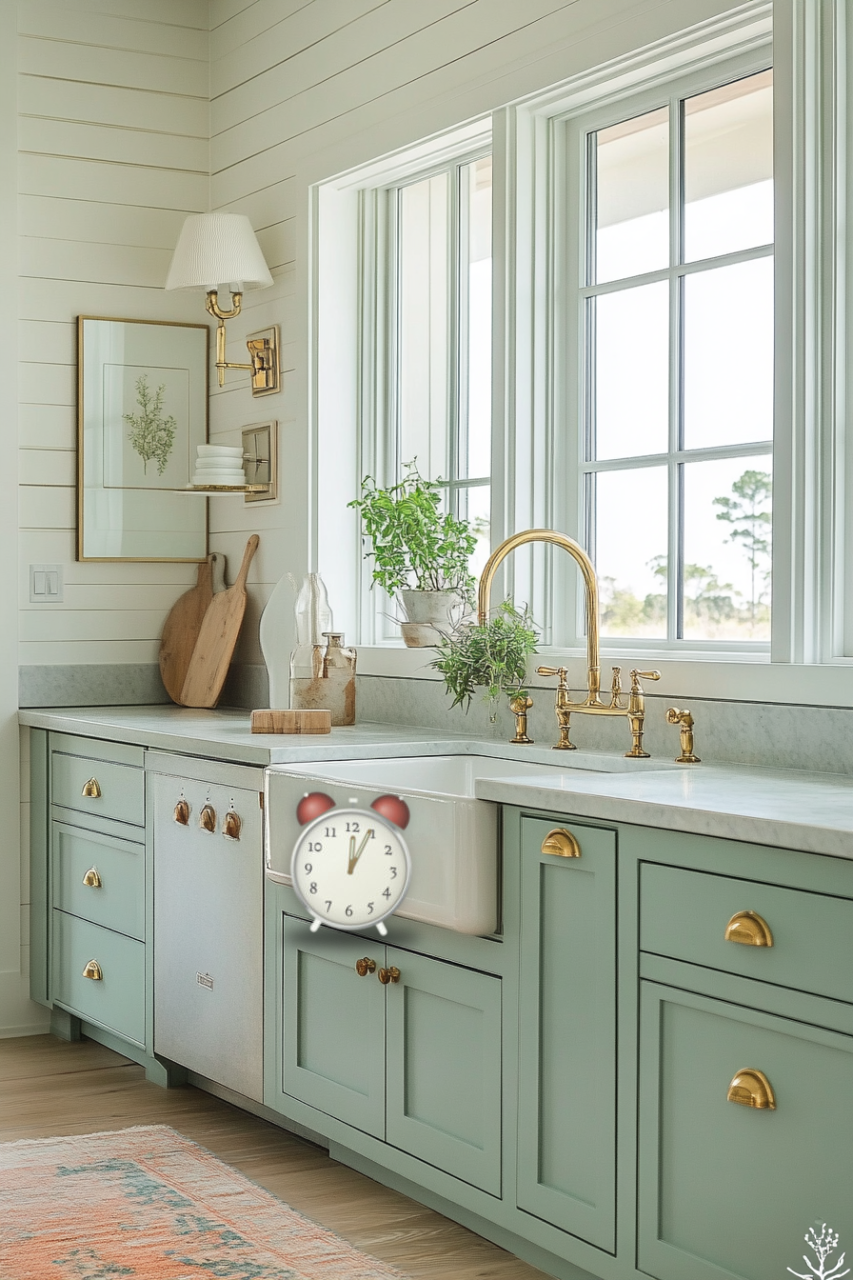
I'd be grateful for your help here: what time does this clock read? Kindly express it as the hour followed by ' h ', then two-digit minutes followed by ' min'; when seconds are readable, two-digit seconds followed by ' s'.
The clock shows 12 h 04 min
